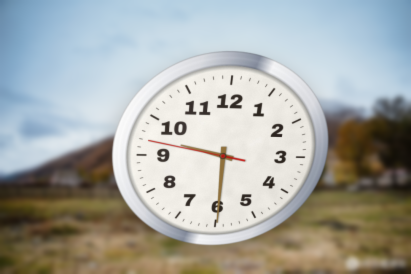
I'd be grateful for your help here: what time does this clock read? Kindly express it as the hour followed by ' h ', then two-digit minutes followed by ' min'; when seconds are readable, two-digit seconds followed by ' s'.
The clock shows 9 h 29 min 47 s
